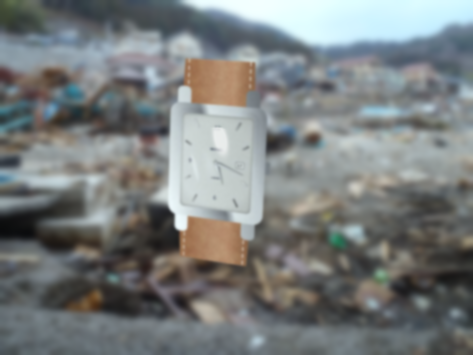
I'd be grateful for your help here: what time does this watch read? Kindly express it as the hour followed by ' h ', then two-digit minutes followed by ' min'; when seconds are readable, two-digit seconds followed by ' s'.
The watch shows 5 h 18 min
